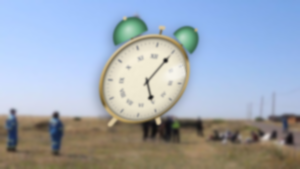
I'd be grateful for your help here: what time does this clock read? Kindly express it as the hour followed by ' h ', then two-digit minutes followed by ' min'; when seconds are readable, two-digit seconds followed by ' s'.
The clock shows 5 h 05 min
